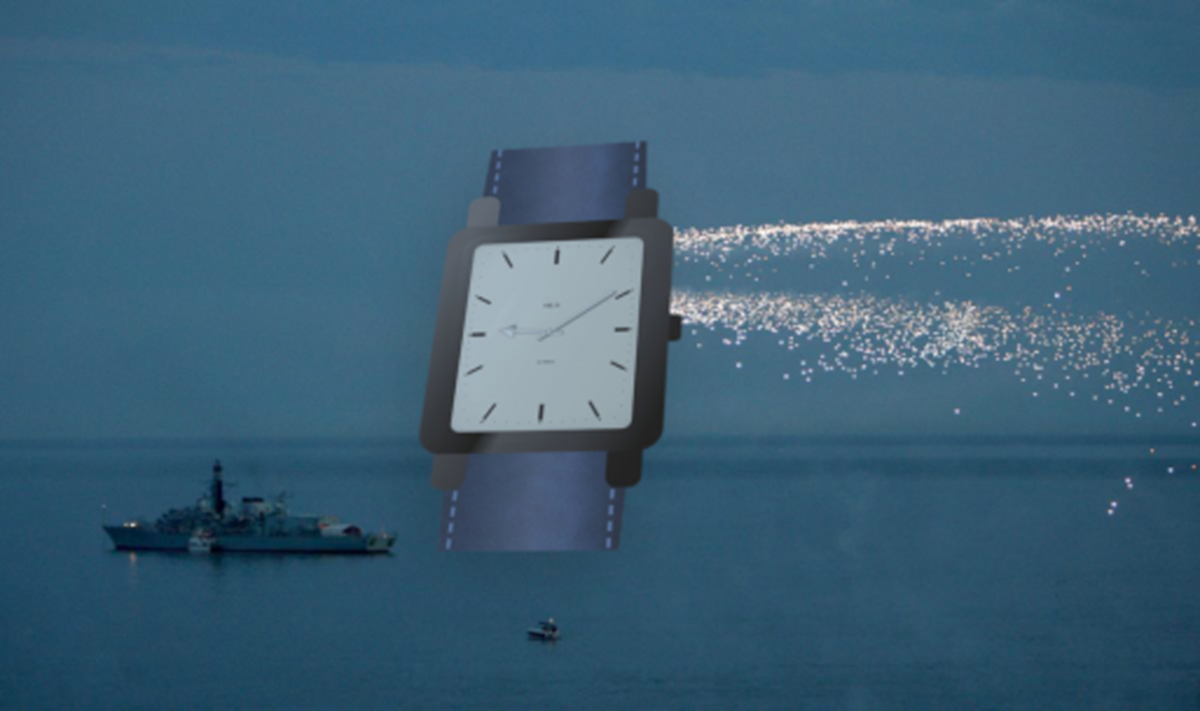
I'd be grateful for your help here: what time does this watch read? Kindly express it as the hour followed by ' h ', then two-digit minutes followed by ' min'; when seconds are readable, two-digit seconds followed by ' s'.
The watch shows 9 h 09 min
